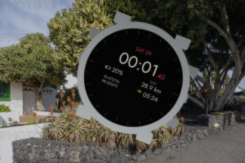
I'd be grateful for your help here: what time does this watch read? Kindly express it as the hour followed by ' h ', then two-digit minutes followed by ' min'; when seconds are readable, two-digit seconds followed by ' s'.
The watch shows 0 h 01 min
